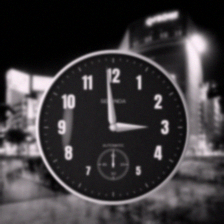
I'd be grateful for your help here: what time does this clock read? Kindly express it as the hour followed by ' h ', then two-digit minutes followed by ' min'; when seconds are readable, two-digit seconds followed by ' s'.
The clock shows 2 h 59 min
